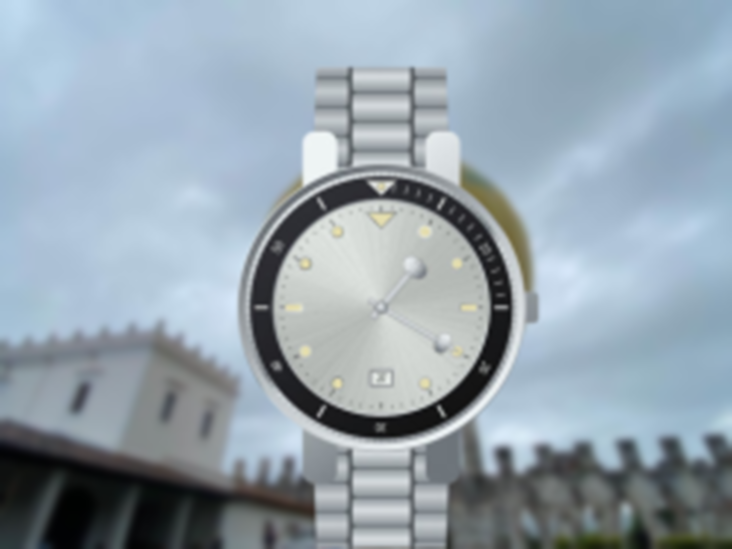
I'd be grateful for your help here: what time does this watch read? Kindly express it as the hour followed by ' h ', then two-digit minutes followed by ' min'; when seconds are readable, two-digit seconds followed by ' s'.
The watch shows 1 h 20 min
